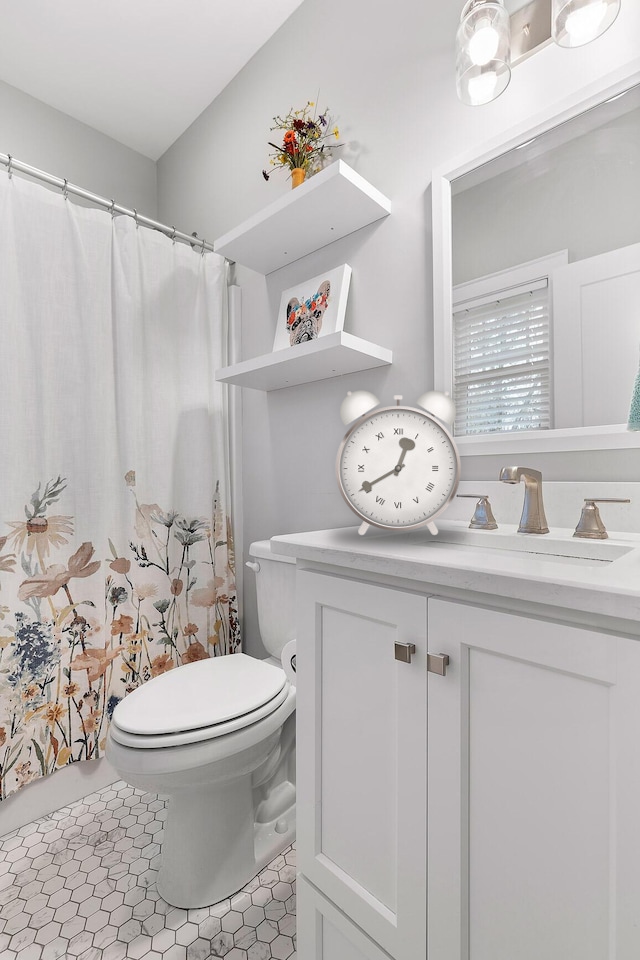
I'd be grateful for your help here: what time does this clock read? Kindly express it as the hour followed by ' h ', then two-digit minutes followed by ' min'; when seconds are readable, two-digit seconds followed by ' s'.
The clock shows 12 h 40 min
